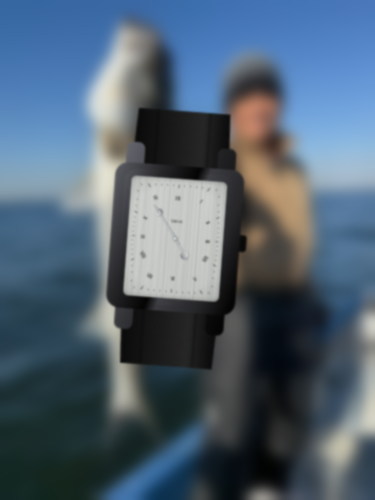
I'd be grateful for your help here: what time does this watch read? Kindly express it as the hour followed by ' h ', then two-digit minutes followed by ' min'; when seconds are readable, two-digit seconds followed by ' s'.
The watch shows 4 h 54 min
